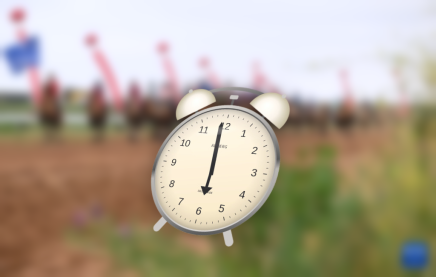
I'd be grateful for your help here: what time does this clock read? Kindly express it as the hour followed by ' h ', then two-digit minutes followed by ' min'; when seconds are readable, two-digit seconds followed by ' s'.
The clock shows 5 h 59 min
